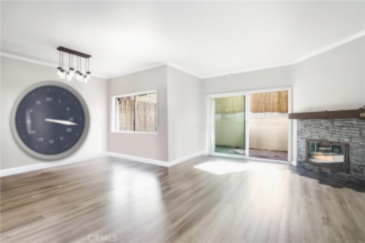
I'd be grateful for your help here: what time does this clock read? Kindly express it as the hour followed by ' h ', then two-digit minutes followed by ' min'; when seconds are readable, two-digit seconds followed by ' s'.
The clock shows 3 h 17 min
